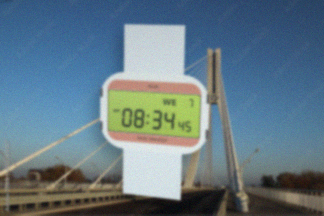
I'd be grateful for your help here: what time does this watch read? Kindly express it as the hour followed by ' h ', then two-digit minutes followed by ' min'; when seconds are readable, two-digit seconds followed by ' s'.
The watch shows 8 h 34 min
